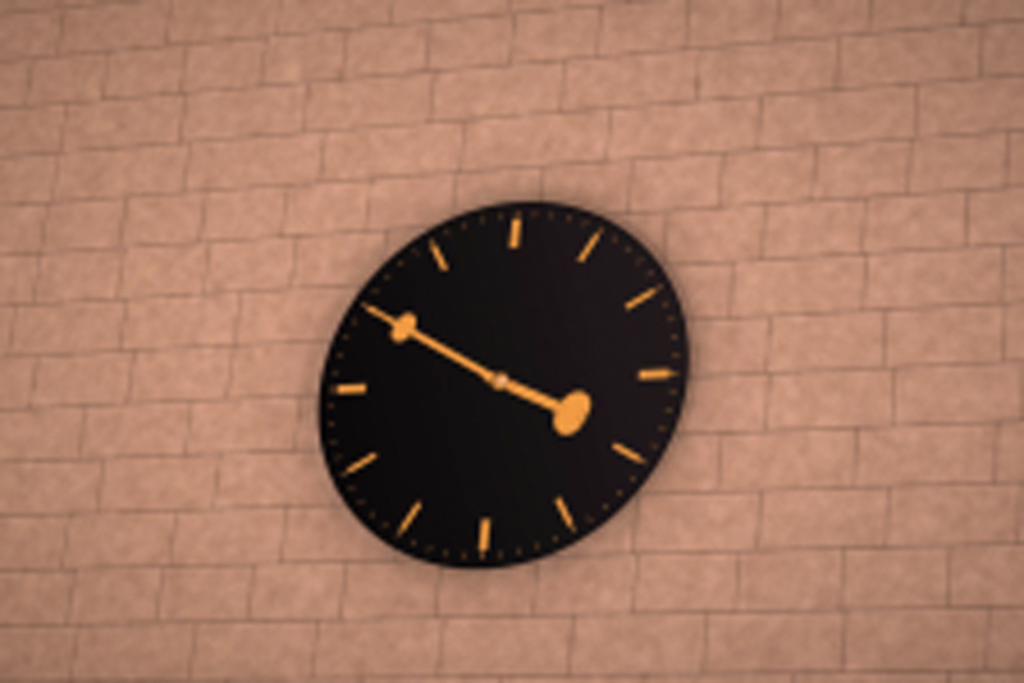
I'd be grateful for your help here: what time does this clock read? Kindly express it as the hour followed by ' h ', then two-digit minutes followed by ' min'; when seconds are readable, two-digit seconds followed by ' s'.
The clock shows 3 h 50 min
